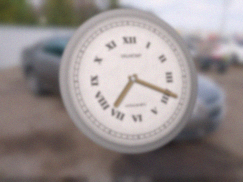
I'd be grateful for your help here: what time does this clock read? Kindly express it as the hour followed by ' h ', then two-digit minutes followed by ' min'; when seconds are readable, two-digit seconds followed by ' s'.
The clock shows 7 h 19 min
